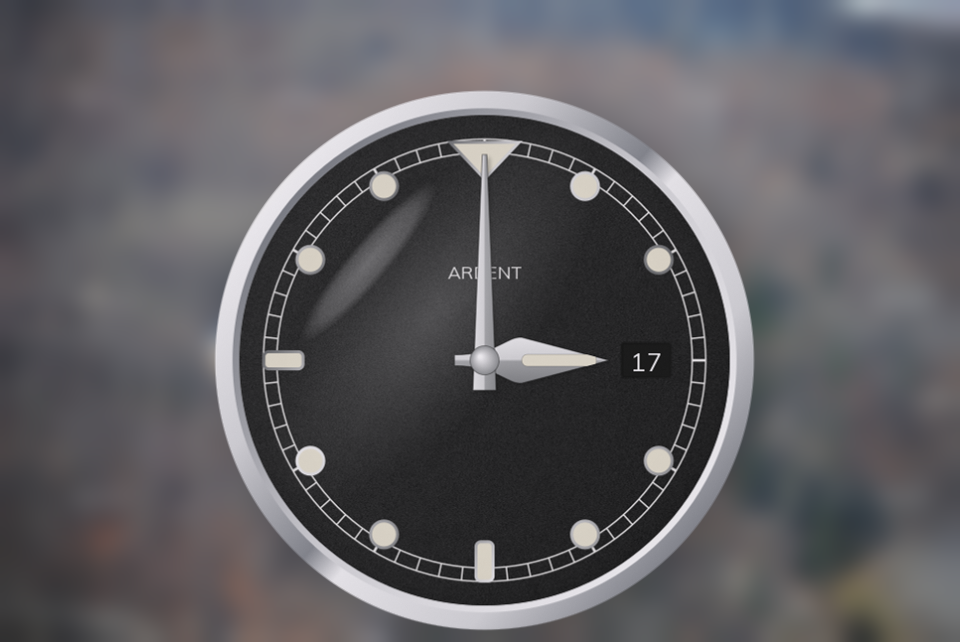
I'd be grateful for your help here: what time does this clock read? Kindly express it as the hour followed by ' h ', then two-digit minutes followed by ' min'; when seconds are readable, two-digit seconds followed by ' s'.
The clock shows 3 h 00 min
